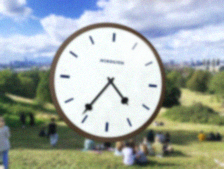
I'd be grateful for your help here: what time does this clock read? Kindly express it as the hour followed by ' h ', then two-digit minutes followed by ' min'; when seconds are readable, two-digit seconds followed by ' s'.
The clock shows 4 h 36 min
